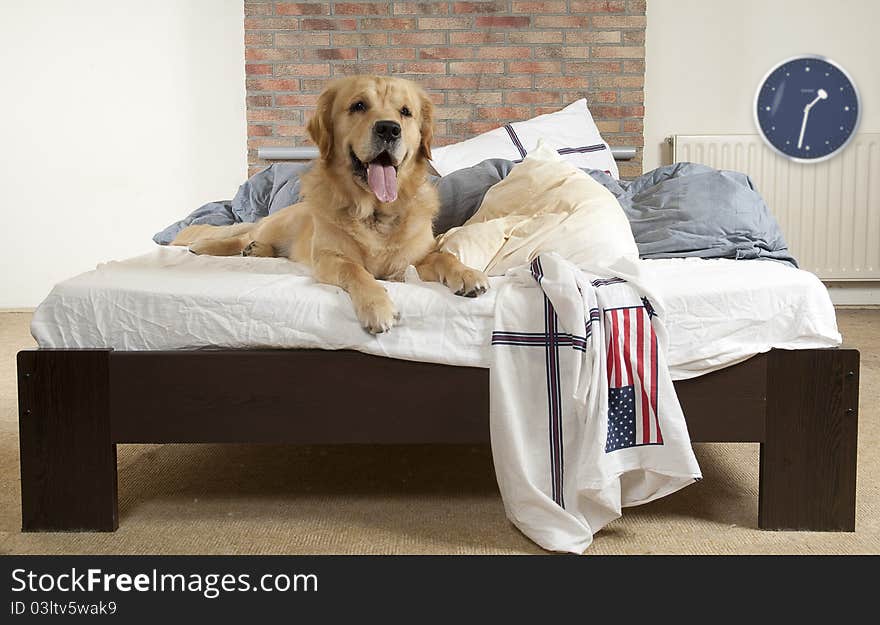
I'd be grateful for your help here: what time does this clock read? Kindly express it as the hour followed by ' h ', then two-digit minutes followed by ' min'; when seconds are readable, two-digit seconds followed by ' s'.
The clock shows 1 h 32 min
